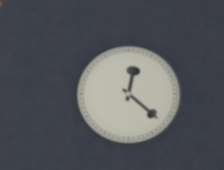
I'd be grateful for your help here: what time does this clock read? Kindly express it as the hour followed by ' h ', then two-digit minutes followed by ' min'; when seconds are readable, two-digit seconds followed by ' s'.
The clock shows 12 h 22 min
